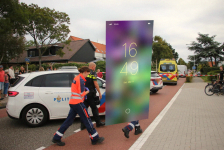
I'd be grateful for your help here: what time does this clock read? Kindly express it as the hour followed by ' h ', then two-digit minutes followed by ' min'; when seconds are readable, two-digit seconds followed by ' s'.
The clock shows 16 h 49 min
